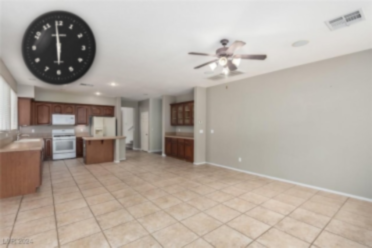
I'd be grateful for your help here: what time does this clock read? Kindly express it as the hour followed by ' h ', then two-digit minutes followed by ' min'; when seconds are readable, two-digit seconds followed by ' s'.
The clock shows 5 h 59 min
